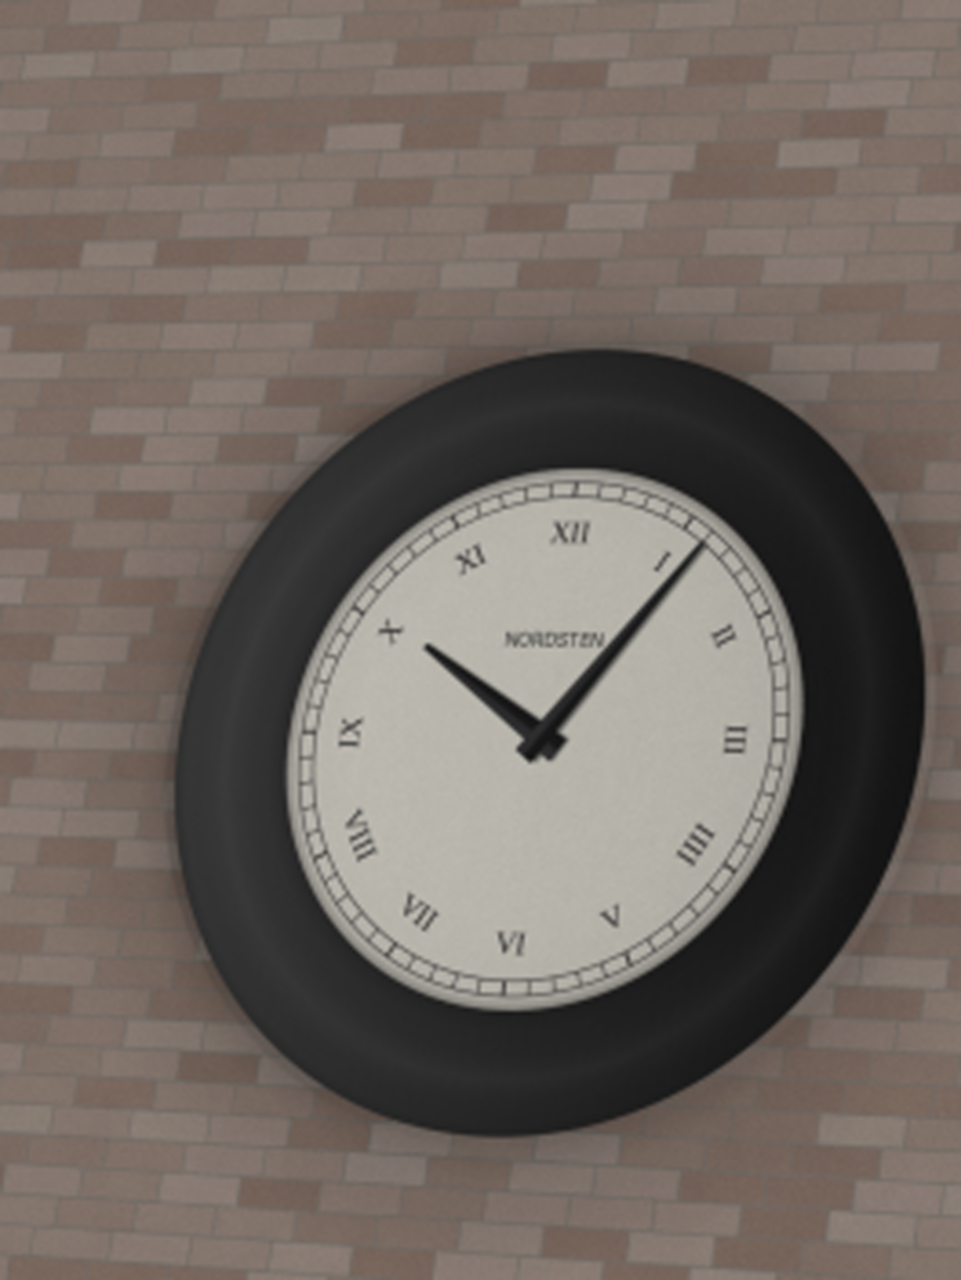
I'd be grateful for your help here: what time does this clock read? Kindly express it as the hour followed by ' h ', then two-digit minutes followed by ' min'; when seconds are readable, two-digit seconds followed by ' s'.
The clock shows 10 h 06 min
